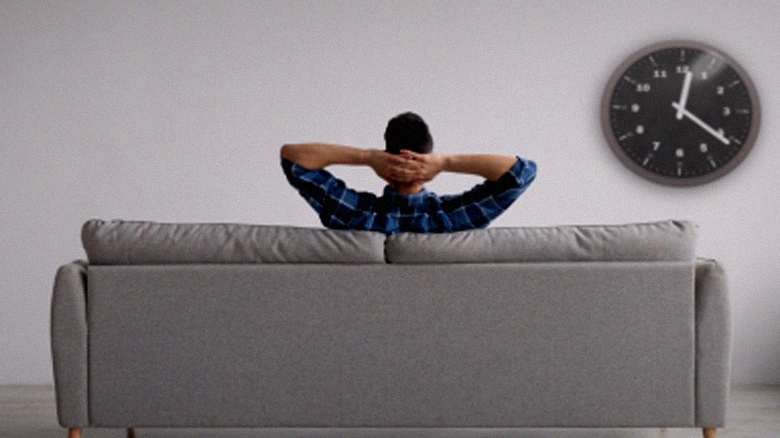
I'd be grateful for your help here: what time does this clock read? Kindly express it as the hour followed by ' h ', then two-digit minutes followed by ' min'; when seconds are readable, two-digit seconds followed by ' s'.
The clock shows 12 h 21 min
